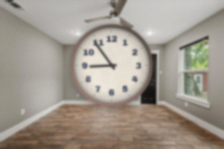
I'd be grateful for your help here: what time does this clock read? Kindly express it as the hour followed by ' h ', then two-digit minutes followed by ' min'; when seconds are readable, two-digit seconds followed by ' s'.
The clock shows 8 h 54 min
